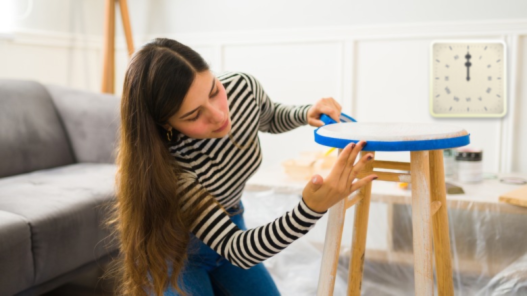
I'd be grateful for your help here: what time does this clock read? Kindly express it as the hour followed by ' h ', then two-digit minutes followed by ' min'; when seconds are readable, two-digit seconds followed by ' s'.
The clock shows 12 h 00 min
